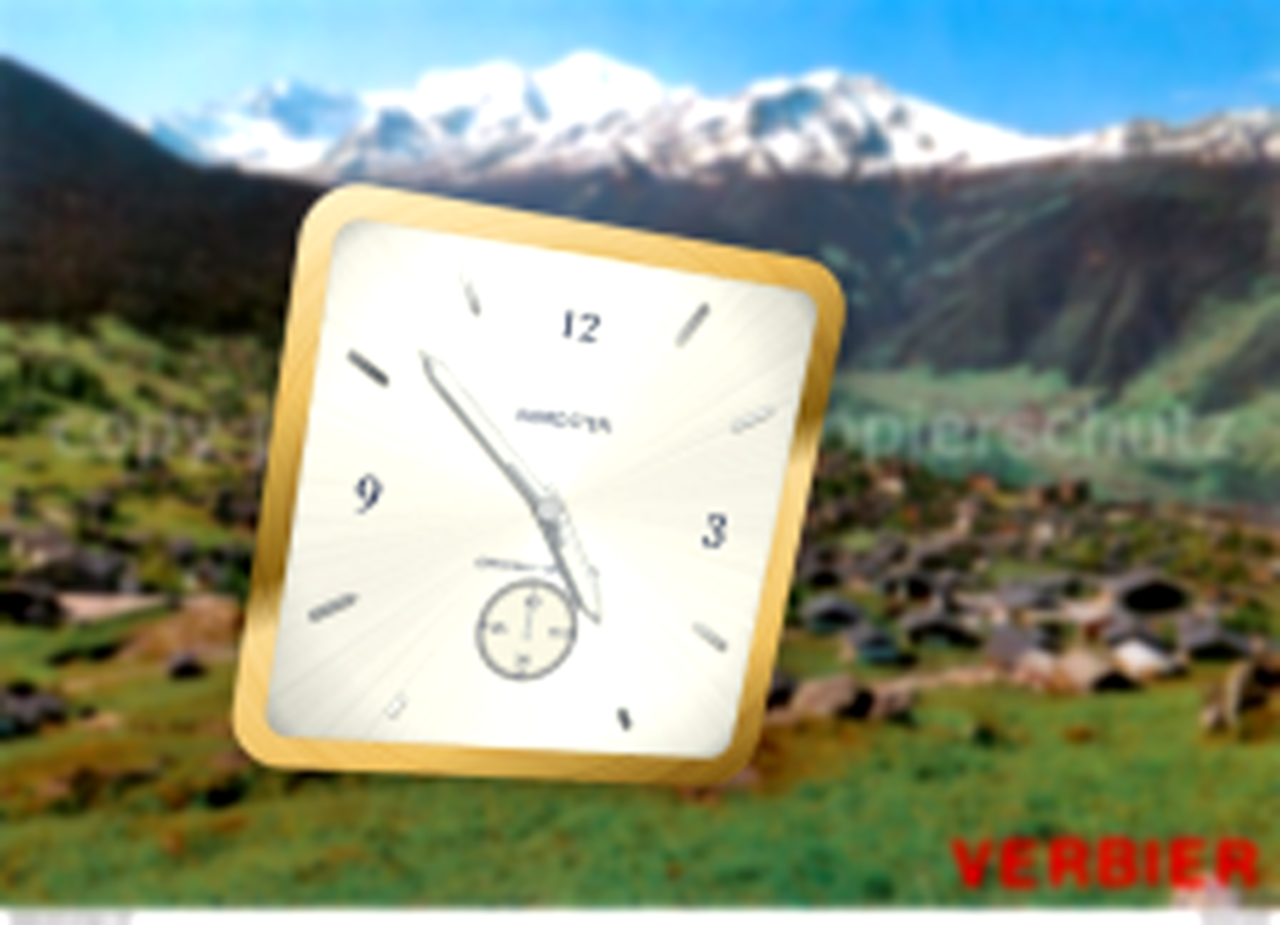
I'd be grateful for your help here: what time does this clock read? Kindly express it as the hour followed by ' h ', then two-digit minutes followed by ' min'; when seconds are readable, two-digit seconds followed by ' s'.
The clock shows 4 h 52 min
